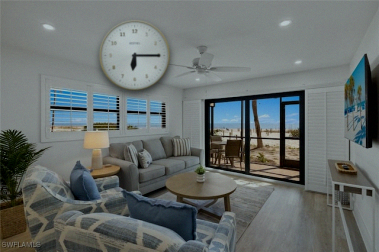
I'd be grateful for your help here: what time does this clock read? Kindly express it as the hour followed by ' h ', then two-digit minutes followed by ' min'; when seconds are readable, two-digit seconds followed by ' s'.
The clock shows 6 h 15 min
